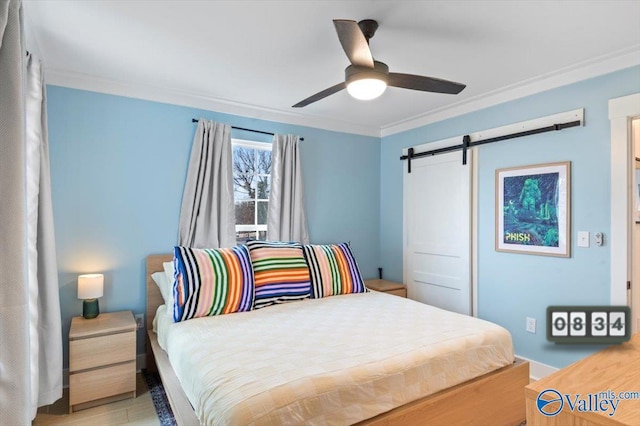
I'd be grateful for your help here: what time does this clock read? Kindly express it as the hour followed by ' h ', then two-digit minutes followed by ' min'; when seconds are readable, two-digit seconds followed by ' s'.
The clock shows 8 h 34 min
